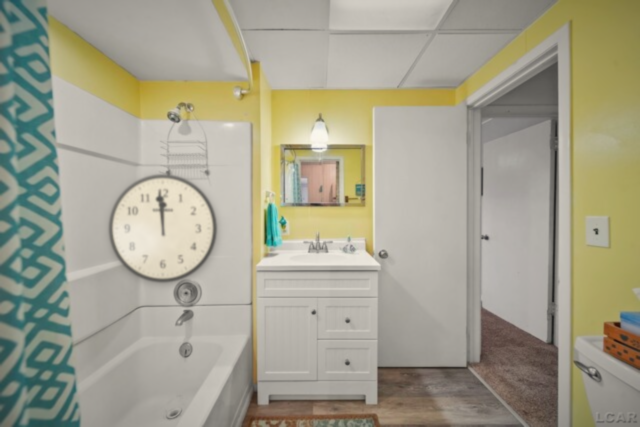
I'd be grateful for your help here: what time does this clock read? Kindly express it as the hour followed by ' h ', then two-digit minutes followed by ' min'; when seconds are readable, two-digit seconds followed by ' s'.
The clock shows 11 h 59 min
